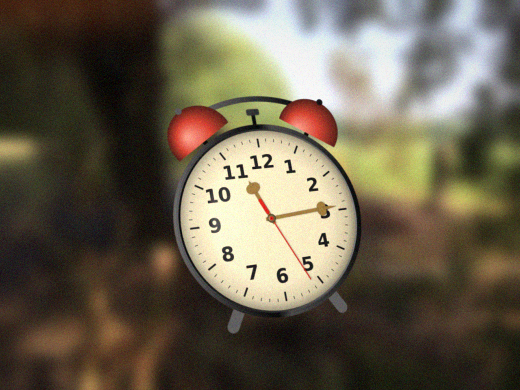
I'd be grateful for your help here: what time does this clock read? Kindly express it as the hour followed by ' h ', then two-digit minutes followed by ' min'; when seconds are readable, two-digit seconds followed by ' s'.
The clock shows 11 h 14 min 26 s
